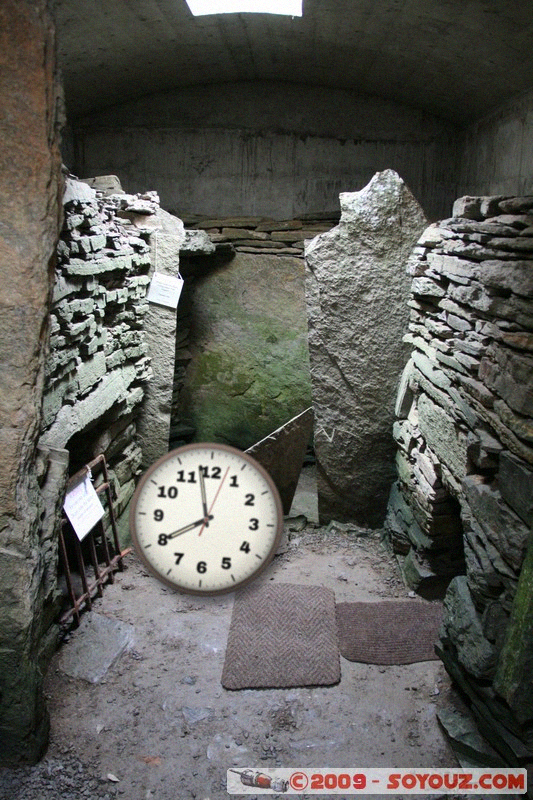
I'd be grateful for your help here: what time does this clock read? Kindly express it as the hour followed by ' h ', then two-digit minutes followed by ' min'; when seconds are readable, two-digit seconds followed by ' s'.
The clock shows 7 h 58 min 03 s
